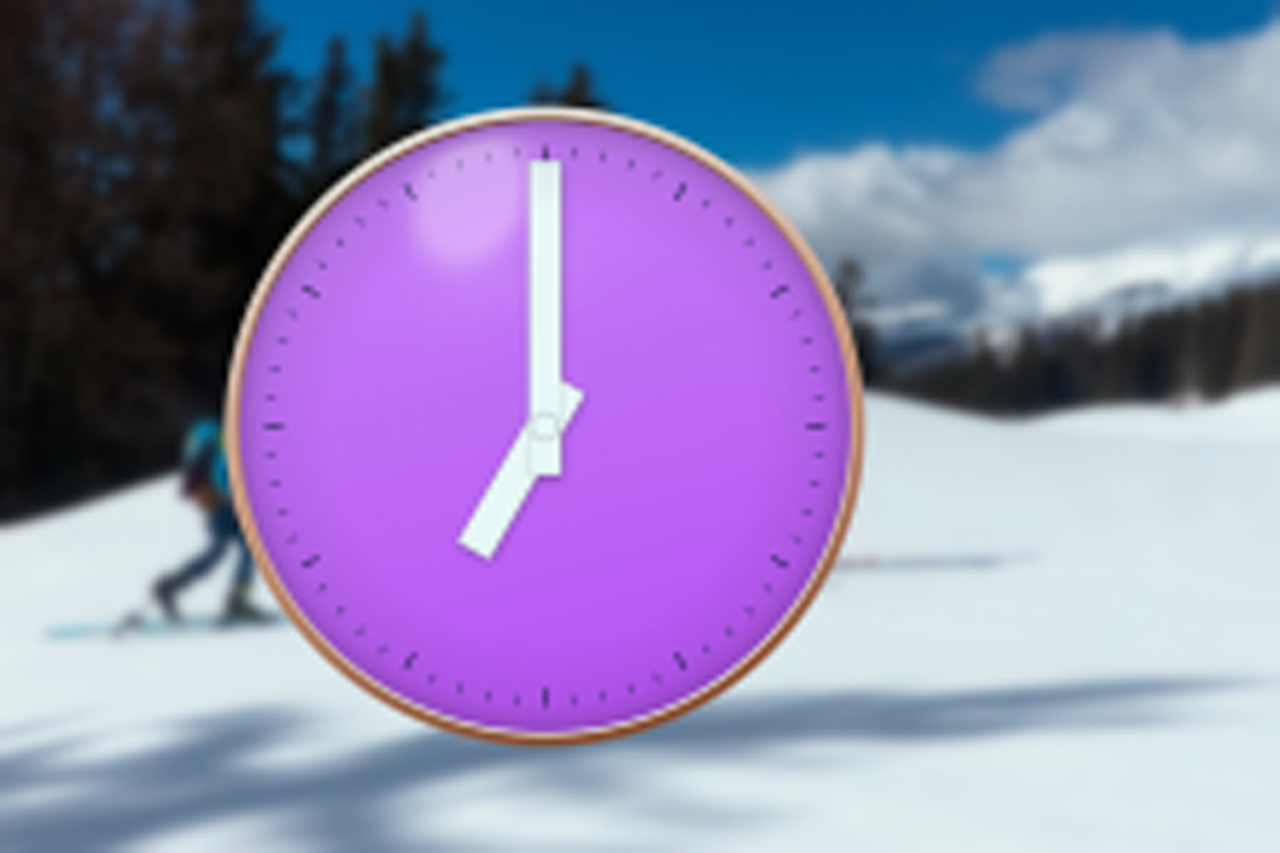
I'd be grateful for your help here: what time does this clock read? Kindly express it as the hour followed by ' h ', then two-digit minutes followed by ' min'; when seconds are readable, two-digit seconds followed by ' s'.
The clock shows 7 h 00 min
